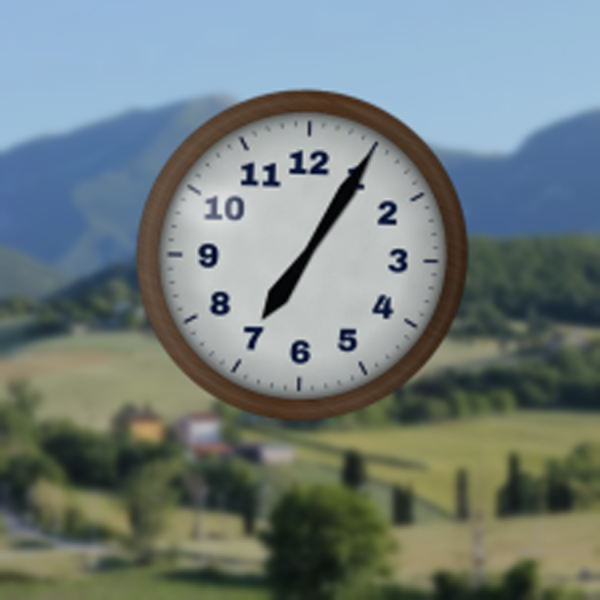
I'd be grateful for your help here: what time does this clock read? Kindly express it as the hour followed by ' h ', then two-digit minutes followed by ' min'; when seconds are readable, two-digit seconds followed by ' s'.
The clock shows 7 h 05 min
